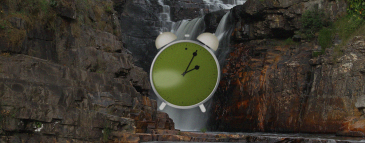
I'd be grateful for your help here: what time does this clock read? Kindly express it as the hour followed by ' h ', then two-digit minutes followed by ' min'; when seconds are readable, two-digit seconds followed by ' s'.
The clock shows 2 h 04 min
